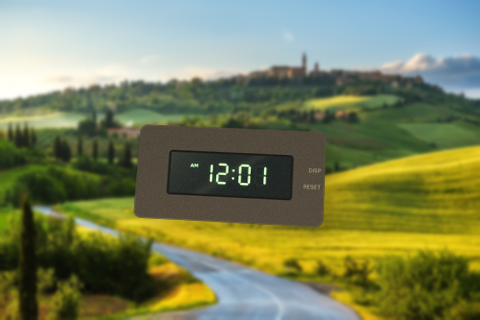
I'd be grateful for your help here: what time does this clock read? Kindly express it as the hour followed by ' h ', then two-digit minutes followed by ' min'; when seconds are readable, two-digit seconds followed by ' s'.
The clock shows 12 h 01 min
